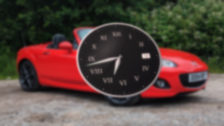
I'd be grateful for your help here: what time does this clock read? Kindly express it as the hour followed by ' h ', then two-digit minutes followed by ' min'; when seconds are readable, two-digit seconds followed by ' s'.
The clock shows 6 h 43 min
